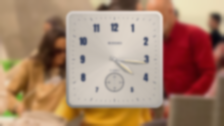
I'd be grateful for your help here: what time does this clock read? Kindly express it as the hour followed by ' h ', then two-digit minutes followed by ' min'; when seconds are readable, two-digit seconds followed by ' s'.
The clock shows 4 h 16 min
